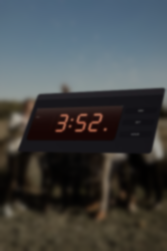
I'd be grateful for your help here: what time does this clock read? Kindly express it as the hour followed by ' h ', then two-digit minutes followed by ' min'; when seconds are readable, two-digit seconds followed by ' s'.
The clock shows 3 h 52 min
